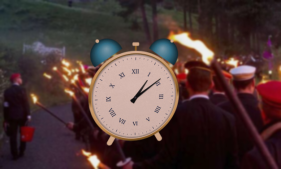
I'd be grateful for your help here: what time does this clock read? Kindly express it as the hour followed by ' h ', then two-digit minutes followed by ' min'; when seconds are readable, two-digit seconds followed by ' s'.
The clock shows 1 h 09 min
